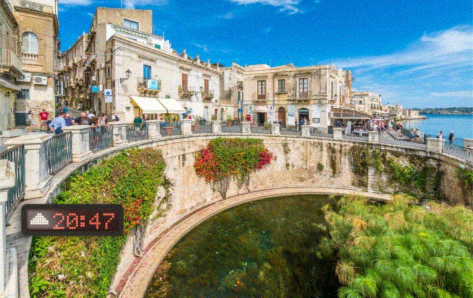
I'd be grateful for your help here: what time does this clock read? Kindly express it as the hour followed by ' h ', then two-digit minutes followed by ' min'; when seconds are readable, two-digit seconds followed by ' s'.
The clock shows 20 h 47 min
